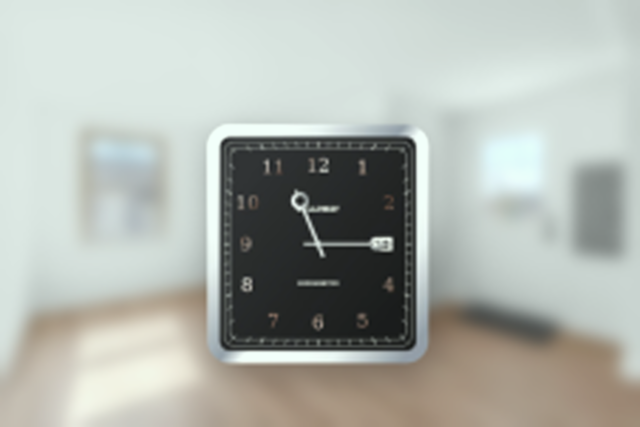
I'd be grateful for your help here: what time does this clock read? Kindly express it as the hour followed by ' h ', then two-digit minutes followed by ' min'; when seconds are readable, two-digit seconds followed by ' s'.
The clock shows 11 h 15 min
